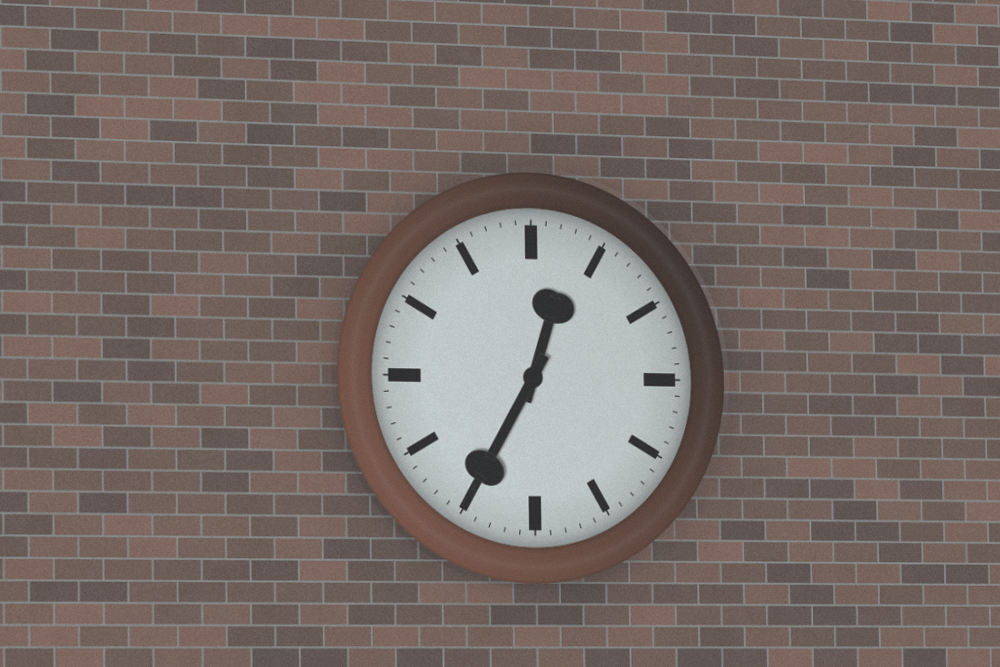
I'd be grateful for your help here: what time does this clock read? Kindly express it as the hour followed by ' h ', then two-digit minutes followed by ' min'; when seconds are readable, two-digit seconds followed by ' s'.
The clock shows 12 h 35 min
